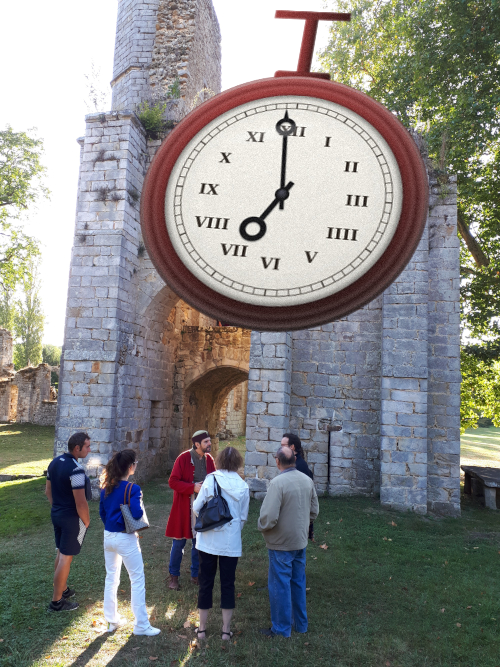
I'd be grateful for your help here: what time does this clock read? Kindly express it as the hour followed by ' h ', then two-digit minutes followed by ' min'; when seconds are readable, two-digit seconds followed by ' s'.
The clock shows 6 h 59 min
